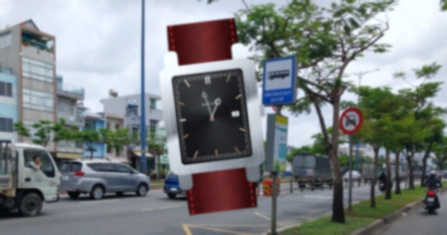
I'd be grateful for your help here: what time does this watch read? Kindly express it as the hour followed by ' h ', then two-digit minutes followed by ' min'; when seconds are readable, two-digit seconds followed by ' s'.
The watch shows 12 h 58 min
